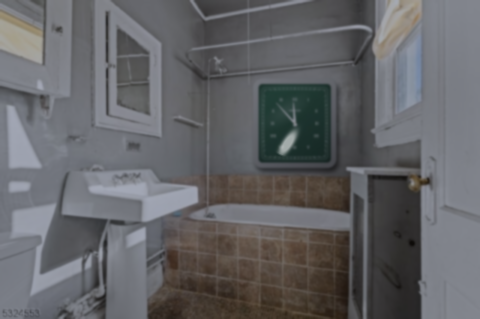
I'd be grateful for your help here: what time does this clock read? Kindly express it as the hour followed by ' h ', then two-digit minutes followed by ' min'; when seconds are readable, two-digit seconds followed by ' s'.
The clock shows 11 h 53 min
